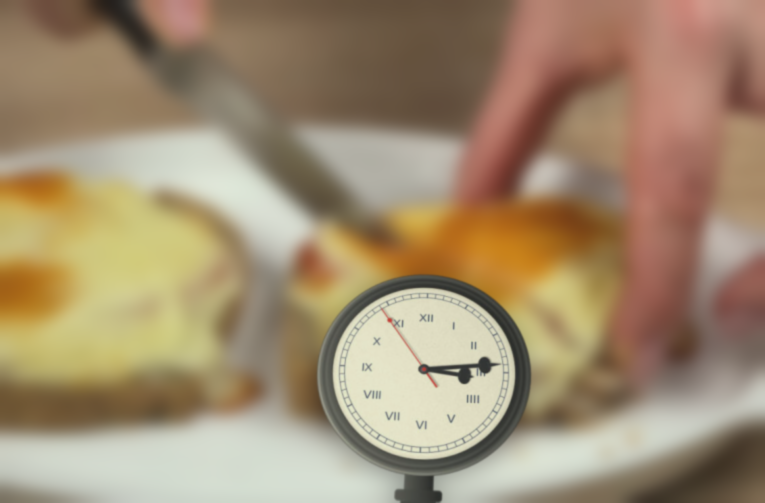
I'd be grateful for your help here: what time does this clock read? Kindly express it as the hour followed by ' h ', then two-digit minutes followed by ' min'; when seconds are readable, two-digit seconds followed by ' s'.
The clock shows 3 h 13 min 54 s
